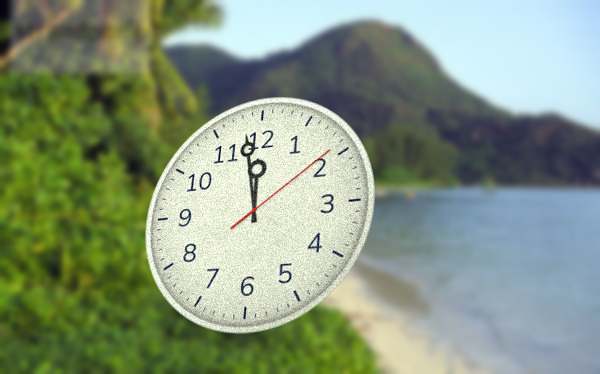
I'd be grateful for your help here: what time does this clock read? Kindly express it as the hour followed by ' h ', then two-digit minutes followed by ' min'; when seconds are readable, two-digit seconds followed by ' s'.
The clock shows 11 h 58 min 09 s
